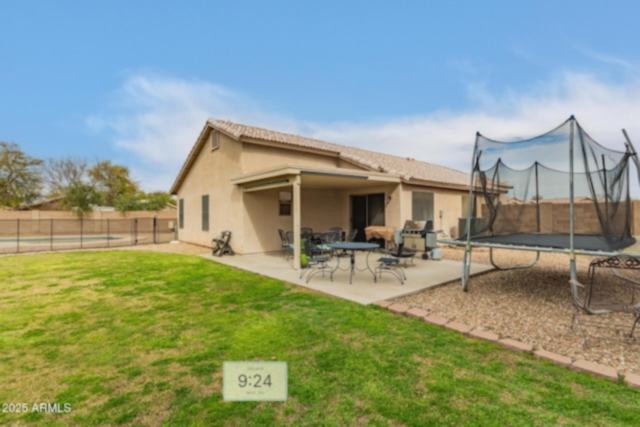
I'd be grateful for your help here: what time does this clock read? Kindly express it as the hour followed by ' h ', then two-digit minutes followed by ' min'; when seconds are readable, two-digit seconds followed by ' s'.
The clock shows 9 h 24 min
